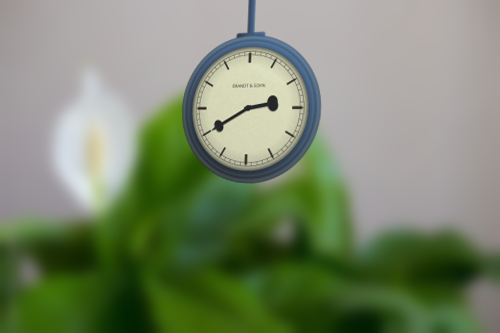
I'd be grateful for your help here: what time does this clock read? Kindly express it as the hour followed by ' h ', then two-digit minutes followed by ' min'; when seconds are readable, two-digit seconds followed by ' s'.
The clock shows 2 h 40 min
